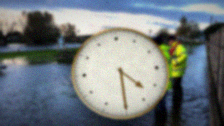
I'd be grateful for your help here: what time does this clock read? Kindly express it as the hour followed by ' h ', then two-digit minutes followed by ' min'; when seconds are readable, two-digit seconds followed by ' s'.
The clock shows 4 h 30 min
